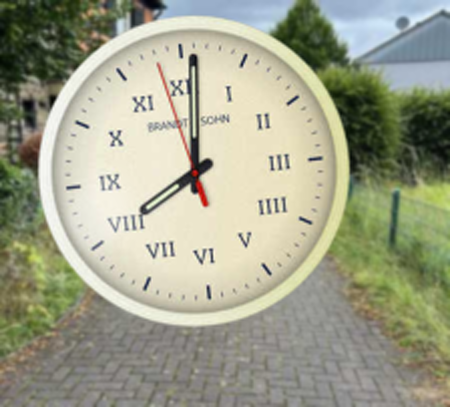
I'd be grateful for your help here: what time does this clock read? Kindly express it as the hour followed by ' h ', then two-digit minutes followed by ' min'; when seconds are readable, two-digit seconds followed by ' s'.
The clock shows 8 h 00 min 58 s
